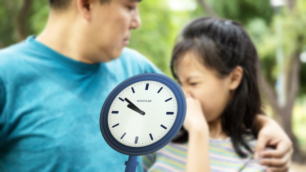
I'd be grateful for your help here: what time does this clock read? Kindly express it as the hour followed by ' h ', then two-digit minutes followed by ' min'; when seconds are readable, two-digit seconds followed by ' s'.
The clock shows 9 h 51 min
